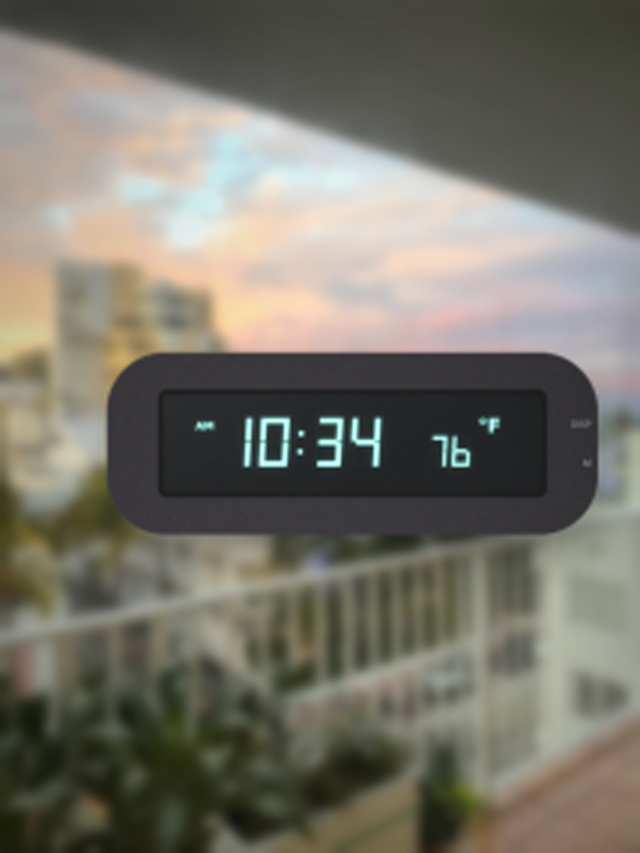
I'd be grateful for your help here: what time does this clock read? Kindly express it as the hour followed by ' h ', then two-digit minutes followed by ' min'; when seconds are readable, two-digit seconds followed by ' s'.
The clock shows 10 h 34 min
